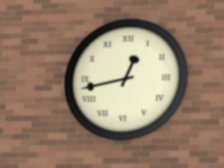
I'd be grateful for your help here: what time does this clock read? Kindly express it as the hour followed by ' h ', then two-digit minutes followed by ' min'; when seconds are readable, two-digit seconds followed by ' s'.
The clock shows 12 h 43 min
